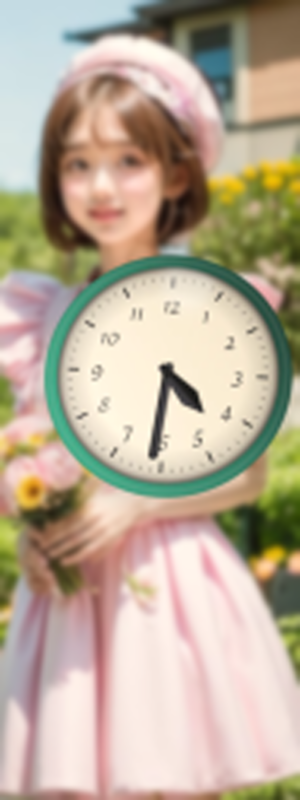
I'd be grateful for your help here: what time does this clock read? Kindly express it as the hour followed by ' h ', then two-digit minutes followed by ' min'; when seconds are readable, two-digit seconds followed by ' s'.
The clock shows 4 h 31 min
